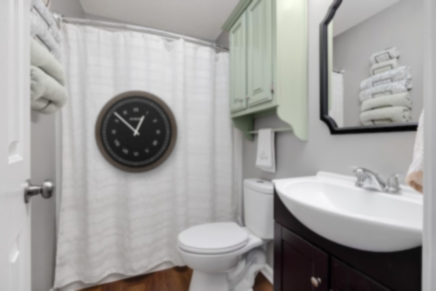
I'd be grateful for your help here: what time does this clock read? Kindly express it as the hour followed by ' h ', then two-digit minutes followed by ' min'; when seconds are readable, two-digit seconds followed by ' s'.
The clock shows 12 h 52 min
